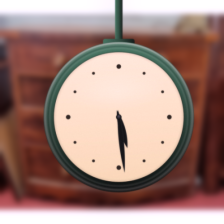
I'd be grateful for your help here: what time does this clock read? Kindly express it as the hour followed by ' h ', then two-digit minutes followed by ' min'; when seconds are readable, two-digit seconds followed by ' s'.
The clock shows 5 h 29 min
